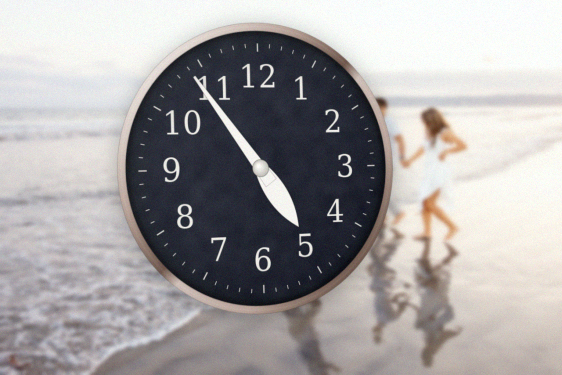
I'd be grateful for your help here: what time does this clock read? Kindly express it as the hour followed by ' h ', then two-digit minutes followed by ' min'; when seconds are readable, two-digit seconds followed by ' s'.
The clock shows 4 h 54 min
